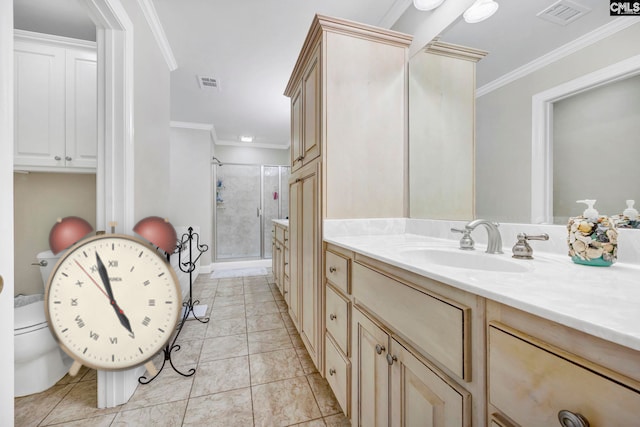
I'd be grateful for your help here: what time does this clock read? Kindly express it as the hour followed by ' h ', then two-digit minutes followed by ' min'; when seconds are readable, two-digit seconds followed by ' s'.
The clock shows 4 h 56 min 53 s
